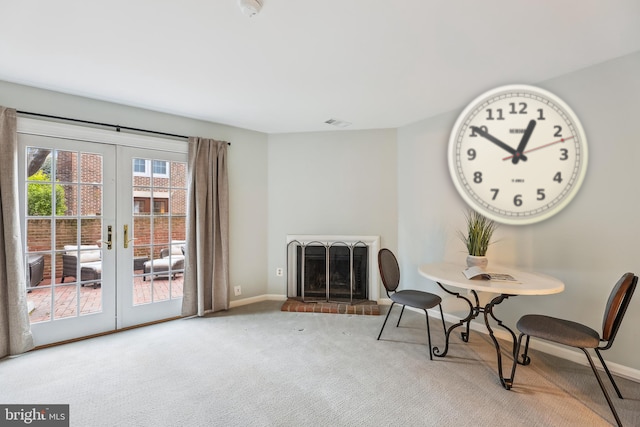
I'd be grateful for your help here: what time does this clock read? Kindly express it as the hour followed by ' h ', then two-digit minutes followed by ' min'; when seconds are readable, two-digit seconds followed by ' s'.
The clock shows 12 h 50 min 12 s
